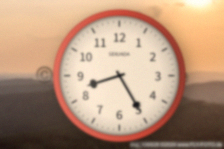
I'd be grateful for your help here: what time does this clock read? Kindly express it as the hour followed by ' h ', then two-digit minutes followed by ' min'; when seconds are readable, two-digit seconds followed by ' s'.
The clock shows 8 h 25 min
